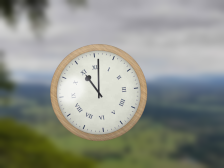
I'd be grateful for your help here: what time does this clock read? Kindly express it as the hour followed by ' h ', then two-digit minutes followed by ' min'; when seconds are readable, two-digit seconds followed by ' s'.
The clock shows 11 h 01 min
